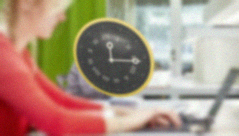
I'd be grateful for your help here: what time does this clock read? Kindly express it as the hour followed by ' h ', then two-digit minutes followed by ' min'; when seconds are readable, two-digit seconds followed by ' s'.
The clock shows 12 h 16 min
